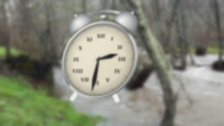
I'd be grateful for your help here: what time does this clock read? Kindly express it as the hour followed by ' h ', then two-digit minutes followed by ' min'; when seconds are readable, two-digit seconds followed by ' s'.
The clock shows 2 h 31 min
